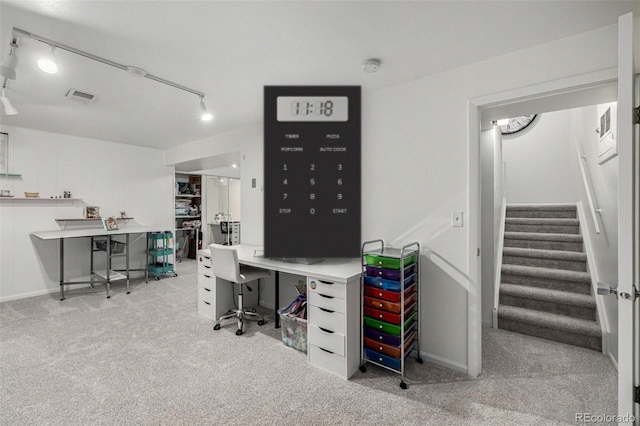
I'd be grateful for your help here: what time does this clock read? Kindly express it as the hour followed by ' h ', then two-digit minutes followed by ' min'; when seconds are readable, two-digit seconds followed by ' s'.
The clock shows 11 h 18 min
